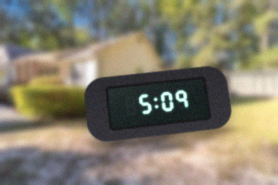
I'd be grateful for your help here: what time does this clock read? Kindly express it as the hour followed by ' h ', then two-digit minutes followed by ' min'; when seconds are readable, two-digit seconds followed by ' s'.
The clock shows 5 h 09 min
